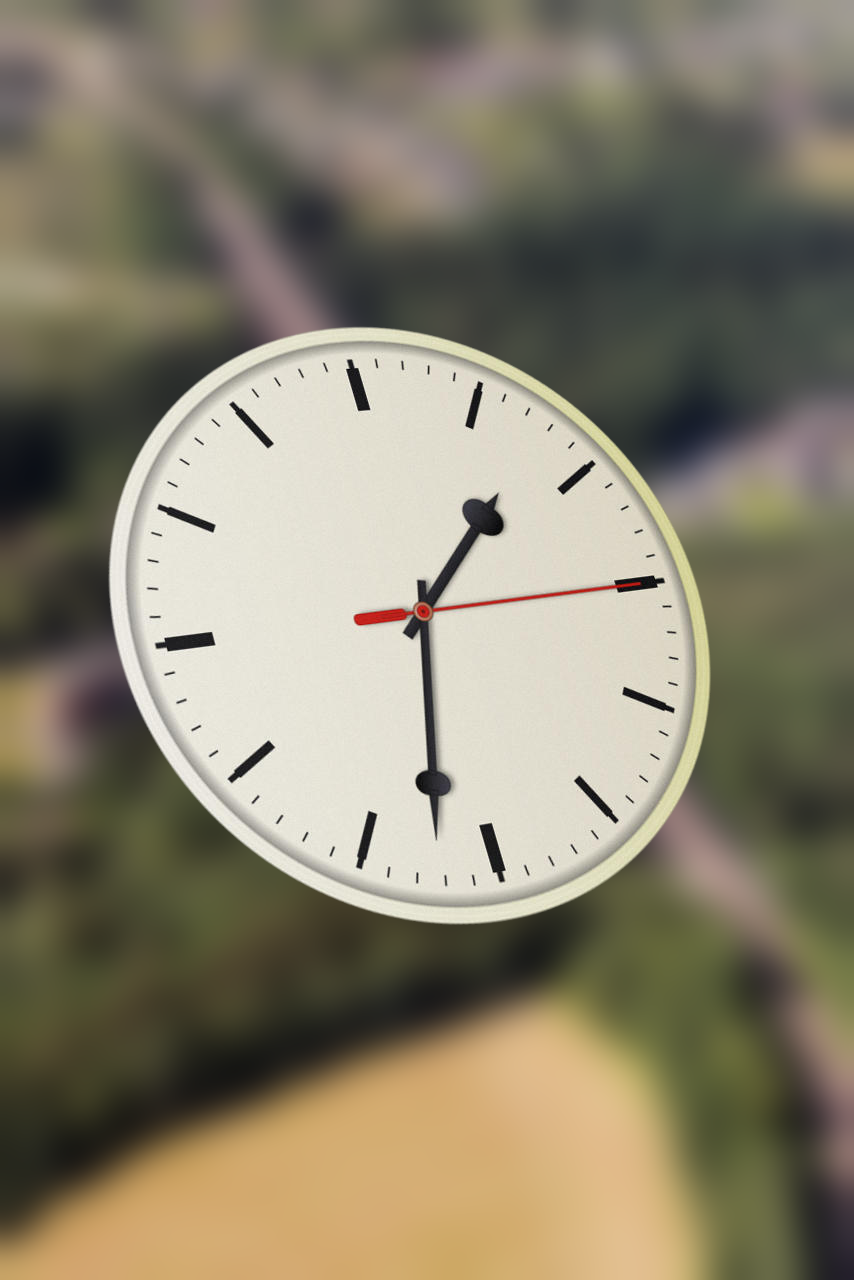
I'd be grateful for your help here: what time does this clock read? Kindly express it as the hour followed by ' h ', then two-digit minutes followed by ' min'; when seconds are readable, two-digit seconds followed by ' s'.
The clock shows 1 h 32 min 15 s
